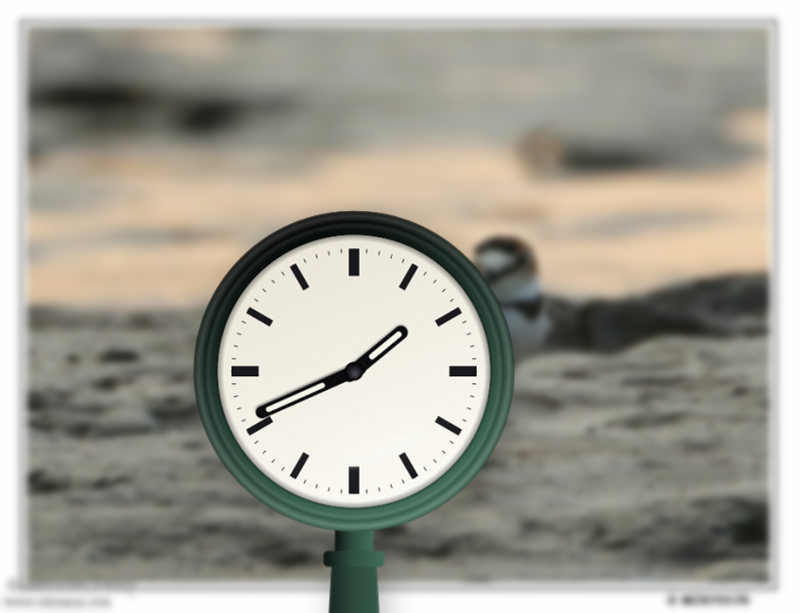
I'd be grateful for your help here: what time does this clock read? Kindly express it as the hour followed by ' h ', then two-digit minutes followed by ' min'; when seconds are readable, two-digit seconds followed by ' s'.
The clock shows 1 h 41 min
